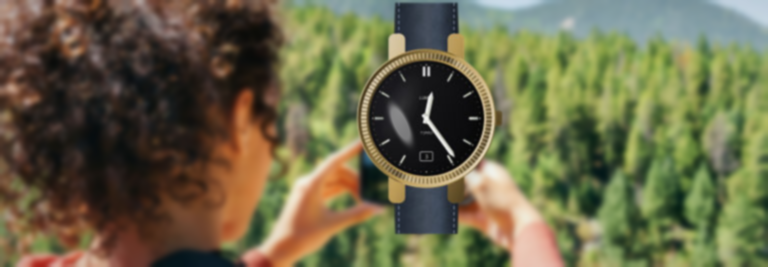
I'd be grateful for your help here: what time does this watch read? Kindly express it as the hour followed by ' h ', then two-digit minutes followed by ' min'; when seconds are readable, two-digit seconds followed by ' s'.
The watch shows 12 h 24 min
